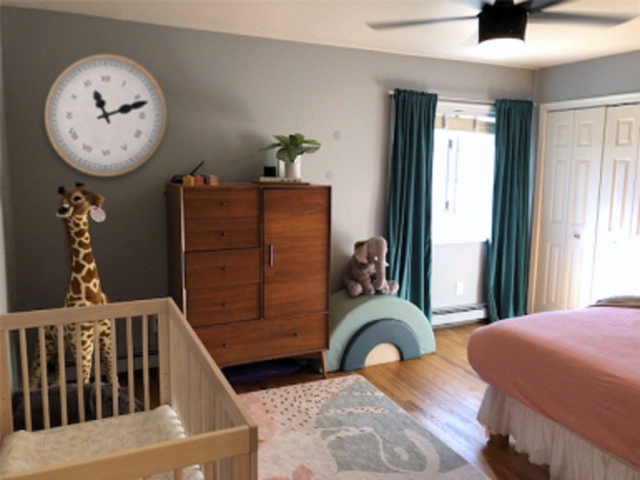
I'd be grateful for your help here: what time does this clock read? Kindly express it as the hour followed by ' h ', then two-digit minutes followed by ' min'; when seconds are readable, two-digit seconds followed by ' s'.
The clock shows 11 h 12 min
